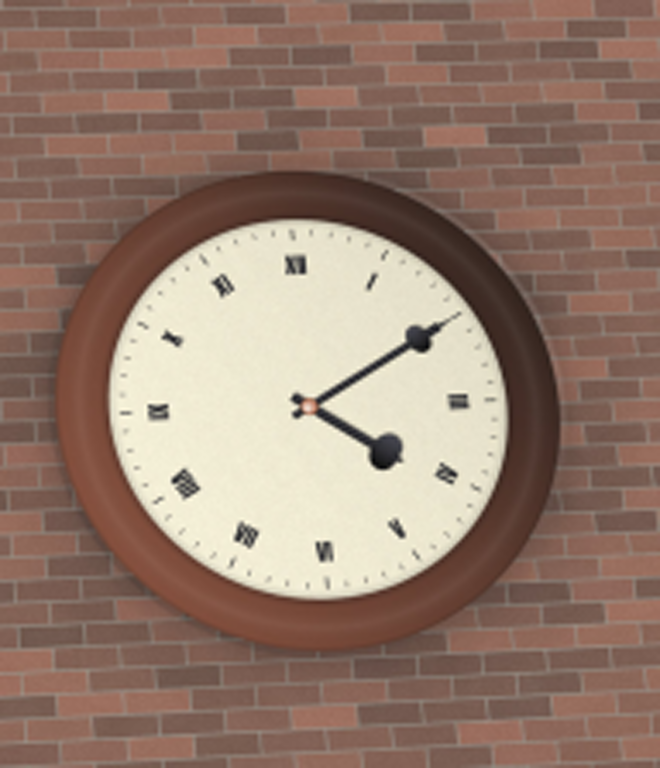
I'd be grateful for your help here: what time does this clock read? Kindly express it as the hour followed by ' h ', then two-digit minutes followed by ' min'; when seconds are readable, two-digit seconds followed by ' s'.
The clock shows 4 h 10 min
